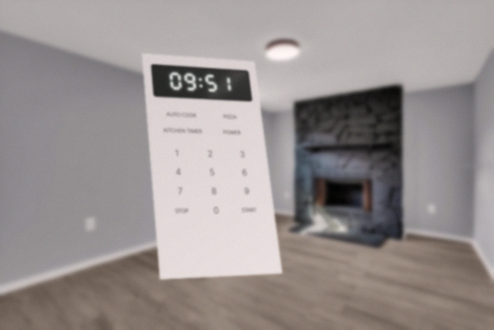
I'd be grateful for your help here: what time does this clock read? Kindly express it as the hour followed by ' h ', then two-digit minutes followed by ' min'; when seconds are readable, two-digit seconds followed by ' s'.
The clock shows 9 h 51 min
